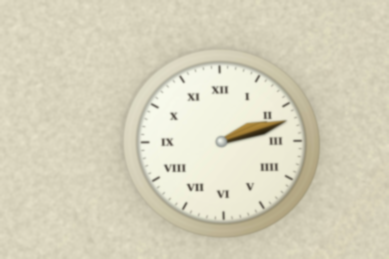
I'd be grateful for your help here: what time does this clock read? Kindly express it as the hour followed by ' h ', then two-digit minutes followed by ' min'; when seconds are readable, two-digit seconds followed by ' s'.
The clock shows 2 h 12 min
